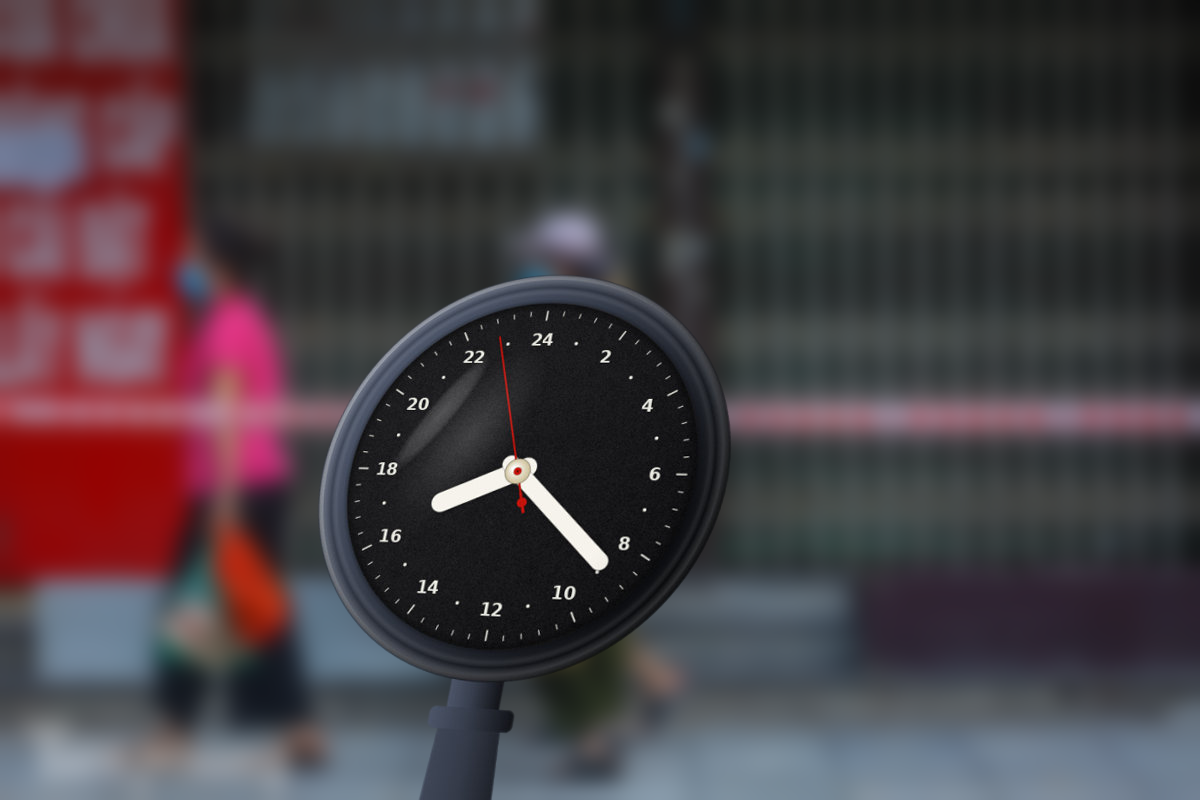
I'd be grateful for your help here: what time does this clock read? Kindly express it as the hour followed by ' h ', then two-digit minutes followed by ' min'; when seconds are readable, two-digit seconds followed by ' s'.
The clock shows 16 h 21 min 57 s
